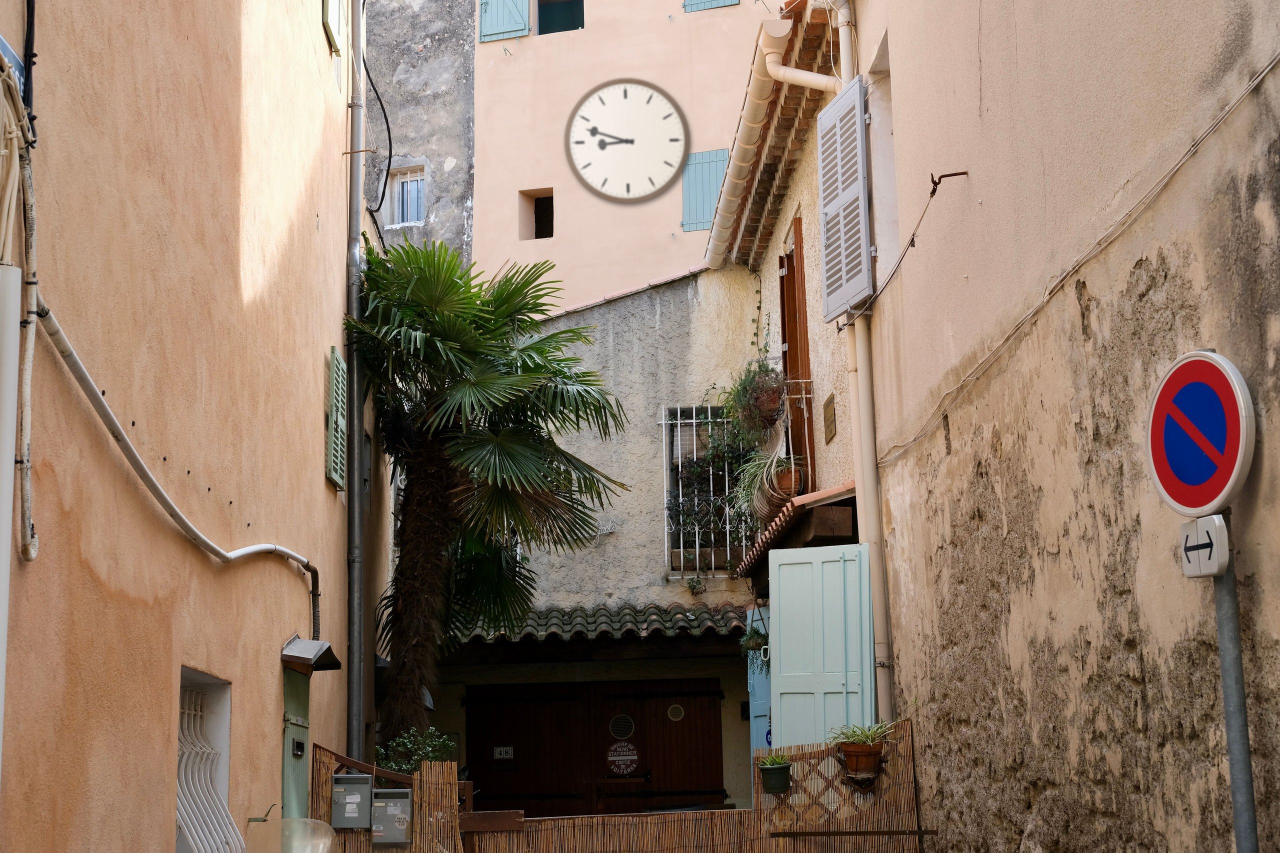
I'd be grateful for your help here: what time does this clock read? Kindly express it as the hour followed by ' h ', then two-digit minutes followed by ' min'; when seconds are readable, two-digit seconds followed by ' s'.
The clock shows 8 h 48 min
